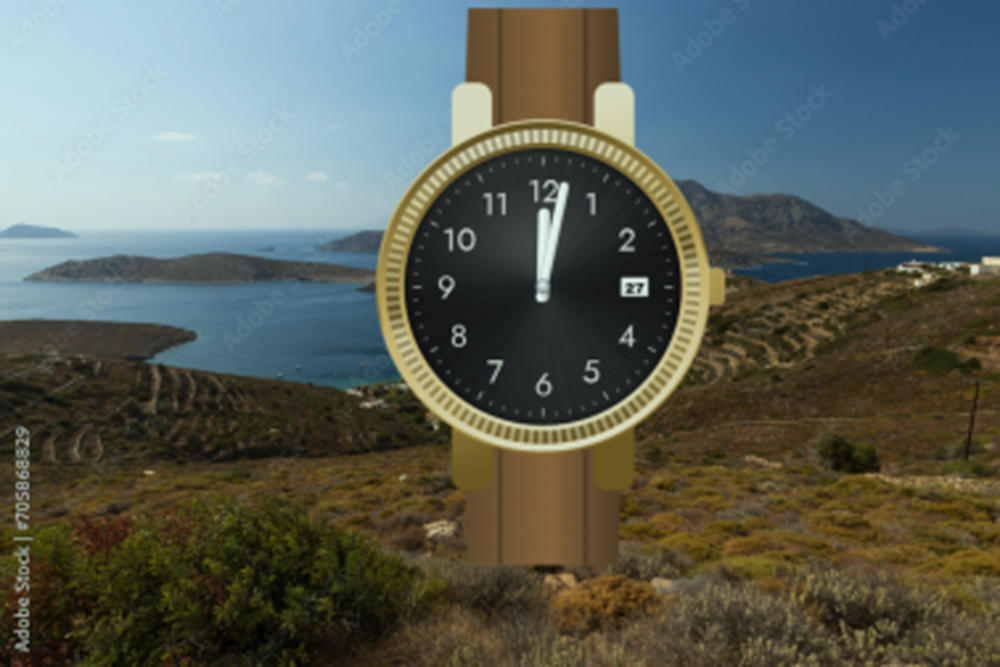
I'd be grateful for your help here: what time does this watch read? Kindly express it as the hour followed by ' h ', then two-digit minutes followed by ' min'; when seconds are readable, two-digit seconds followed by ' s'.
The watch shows 12 h 02 min
